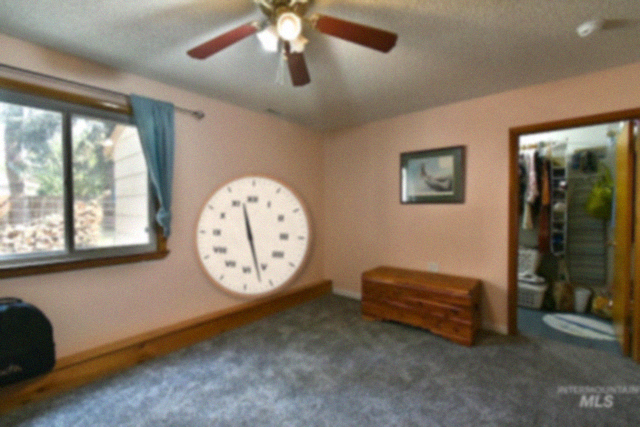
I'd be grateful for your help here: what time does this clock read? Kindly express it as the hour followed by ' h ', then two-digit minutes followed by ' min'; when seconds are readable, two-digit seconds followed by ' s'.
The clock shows 11 h 27 min
